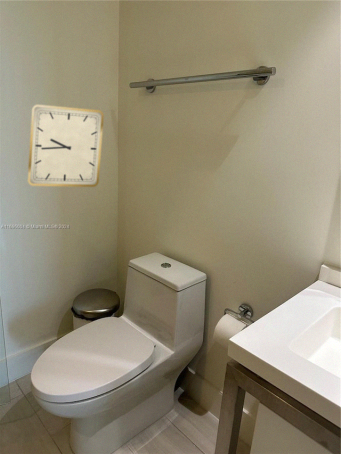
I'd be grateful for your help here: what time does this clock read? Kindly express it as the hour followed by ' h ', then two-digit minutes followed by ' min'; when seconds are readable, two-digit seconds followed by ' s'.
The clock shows 9 h 44 min
